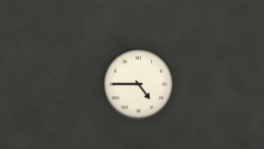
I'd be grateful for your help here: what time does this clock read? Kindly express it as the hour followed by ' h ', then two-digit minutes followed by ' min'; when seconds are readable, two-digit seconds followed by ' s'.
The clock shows 4 h 45 min
